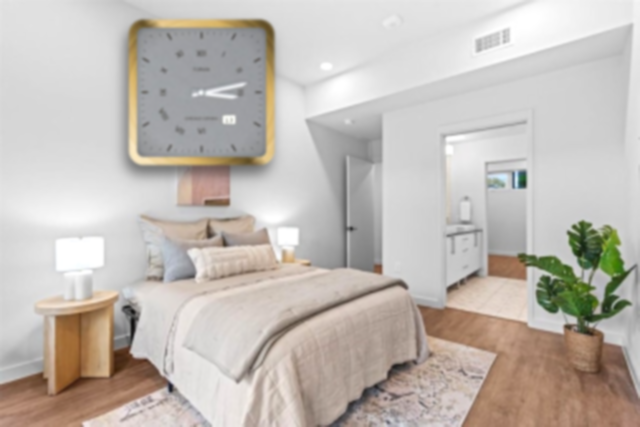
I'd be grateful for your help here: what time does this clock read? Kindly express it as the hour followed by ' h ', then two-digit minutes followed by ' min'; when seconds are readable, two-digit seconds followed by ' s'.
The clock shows 3 h 13 min
